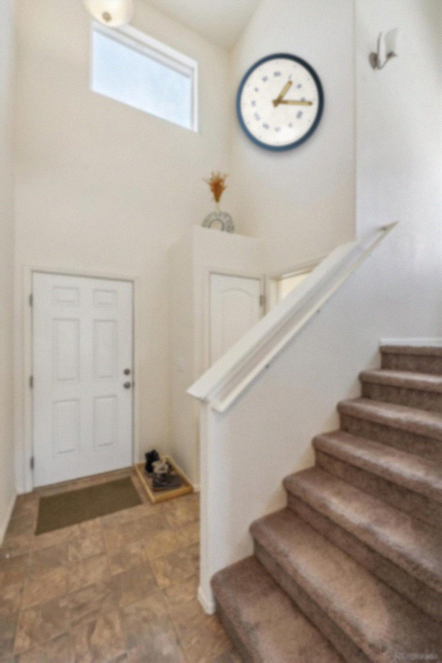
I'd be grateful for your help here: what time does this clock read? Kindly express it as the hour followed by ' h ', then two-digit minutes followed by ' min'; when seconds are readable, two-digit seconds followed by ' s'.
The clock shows 1 h 16 min
